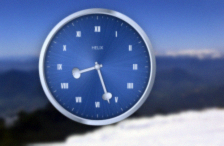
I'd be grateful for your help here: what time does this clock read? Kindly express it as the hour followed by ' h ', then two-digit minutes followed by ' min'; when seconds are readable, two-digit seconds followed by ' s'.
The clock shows 8 h 27 min
